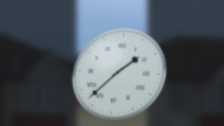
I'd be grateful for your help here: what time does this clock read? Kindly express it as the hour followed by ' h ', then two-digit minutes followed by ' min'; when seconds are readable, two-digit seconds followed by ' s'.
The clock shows 1 h 37 min
